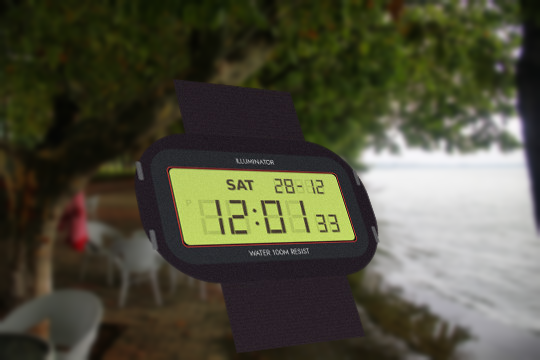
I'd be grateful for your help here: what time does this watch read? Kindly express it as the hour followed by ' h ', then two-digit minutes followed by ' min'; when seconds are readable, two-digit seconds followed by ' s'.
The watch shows 12 h 01 min 33 s
